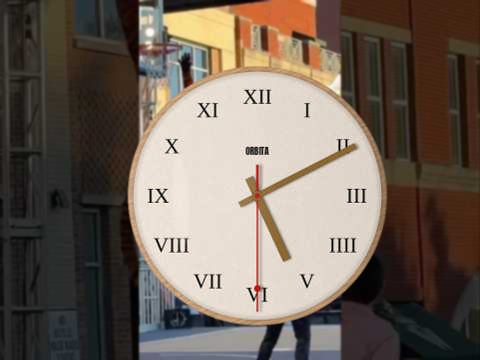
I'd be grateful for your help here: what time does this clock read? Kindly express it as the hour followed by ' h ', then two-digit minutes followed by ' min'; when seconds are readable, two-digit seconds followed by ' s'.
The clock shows 5 h 10 min 30 s
